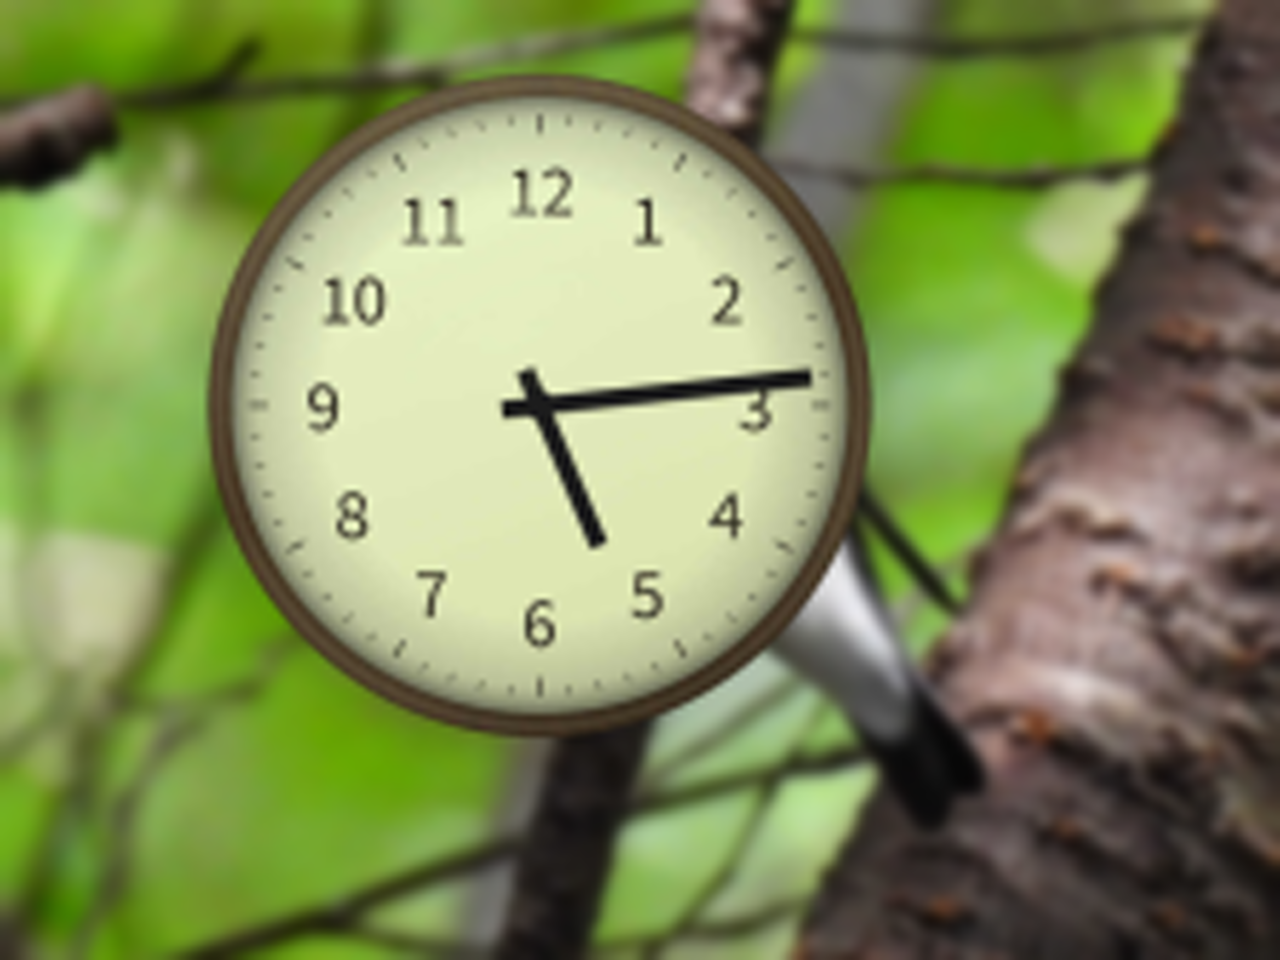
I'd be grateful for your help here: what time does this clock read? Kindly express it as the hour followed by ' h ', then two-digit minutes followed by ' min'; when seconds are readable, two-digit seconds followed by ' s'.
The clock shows 5 h 14 min
